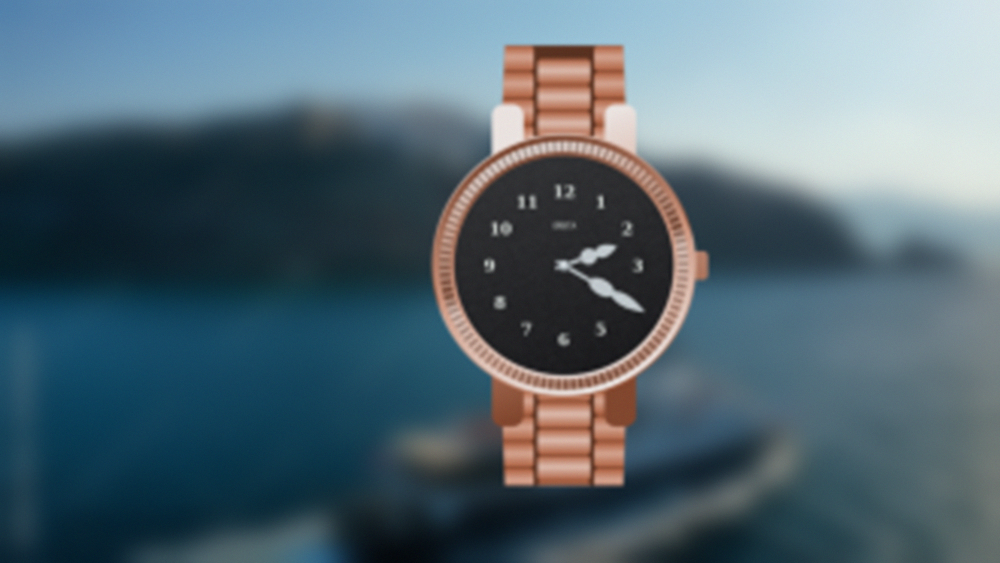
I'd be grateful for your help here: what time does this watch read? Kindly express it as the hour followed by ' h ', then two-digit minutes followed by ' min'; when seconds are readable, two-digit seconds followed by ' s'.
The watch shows 2 h 20 min
